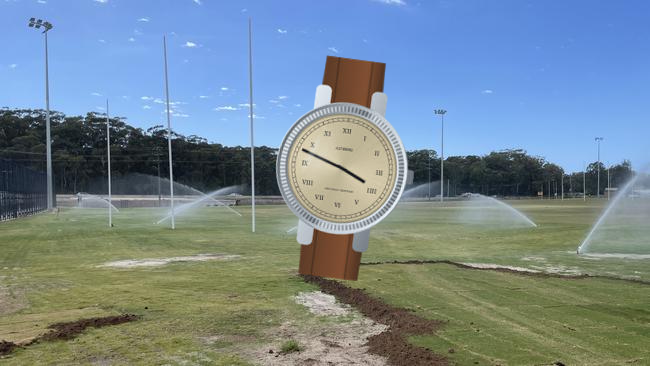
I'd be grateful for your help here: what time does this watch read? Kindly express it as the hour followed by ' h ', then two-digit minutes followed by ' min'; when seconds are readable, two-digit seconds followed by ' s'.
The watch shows 3 h 48 min
